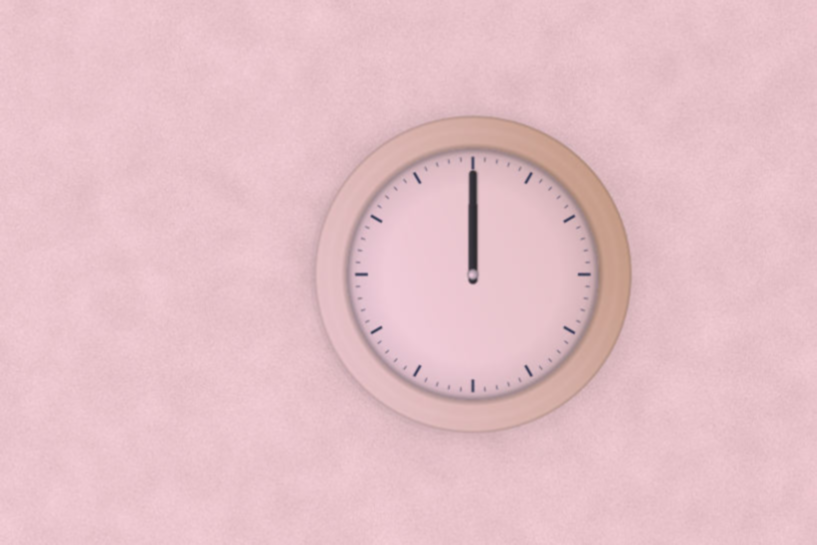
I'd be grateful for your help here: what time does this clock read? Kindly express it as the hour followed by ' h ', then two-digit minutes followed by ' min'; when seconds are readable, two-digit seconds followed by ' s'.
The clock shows 12 h 00 min
